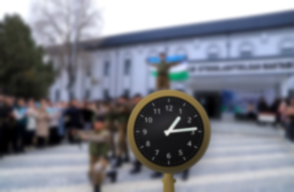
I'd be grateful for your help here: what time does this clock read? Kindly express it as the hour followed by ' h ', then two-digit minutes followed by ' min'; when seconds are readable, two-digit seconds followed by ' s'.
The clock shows 1 h 14 min
